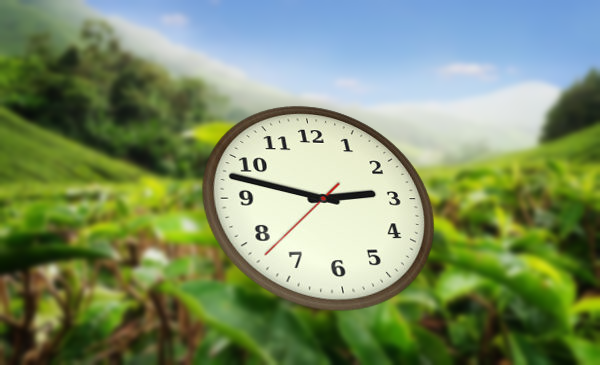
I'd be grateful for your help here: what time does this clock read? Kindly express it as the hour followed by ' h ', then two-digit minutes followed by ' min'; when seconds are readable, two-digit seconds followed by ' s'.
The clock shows 2 h 47 min 38 s
